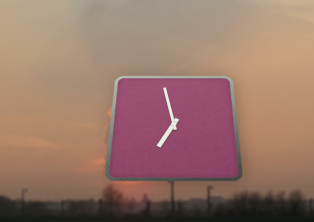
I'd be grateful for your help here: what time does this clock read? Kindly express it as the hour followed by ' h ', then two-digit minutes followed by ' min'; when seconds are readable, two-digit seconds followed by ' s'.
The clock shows 6 h 58 min
